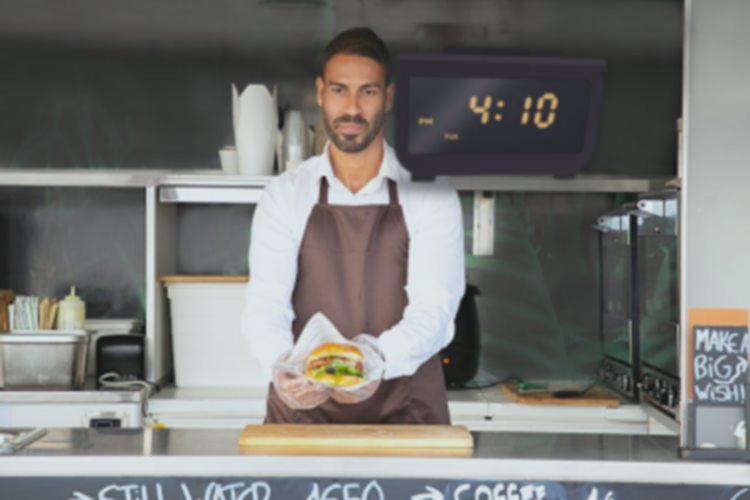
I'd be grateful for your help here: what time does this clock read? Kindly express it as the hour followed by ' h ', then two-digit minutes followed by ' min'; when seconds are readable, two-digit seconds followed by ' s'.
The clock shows 4 h 10 min
